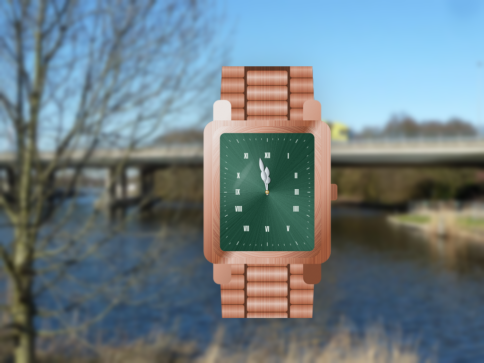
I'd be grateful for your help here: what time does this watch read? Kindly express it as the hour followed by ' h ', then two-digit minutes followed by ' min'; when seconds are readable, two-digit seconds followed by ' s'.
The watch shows 11 h 58 min
